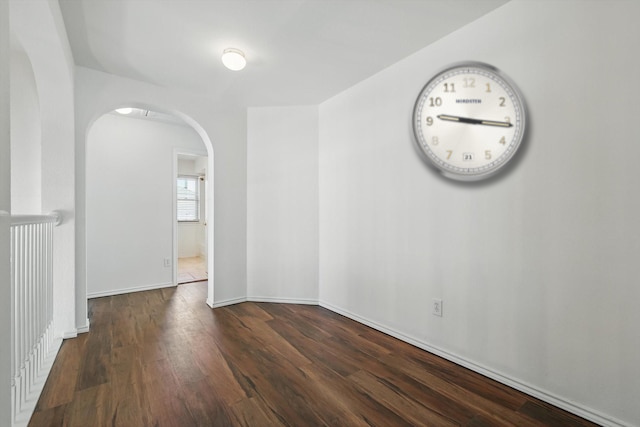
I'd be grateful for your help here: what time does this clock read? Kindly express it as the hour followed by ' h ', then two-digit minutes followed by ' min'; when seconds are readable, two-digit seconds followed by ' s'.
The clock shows 9 h 16 min
